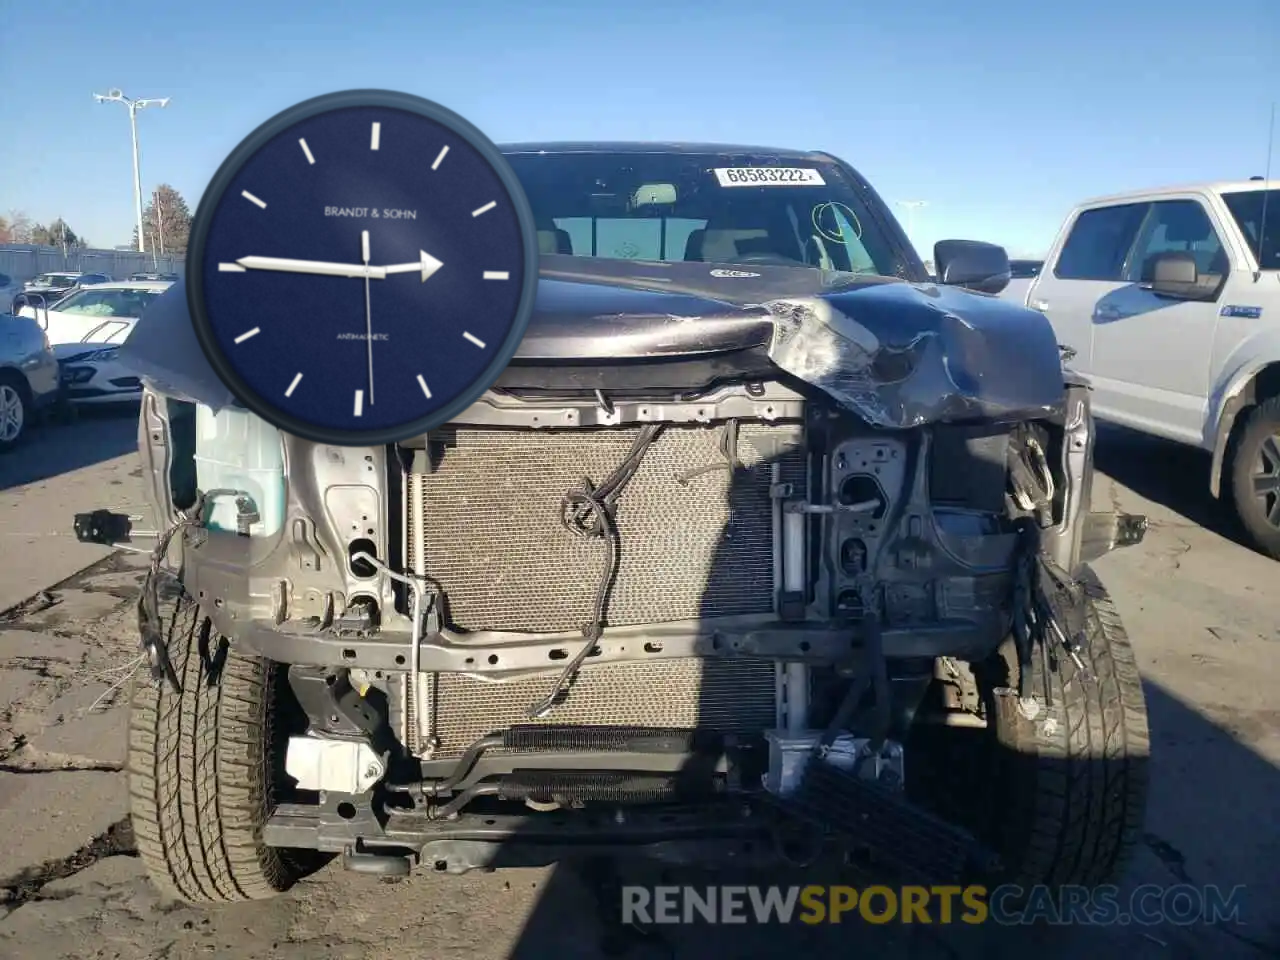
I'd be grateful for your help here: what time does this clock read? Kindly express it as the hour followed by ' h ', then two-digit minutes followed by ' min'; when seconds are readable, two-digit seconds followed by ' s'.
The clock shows 2 h 45 min 29 s
